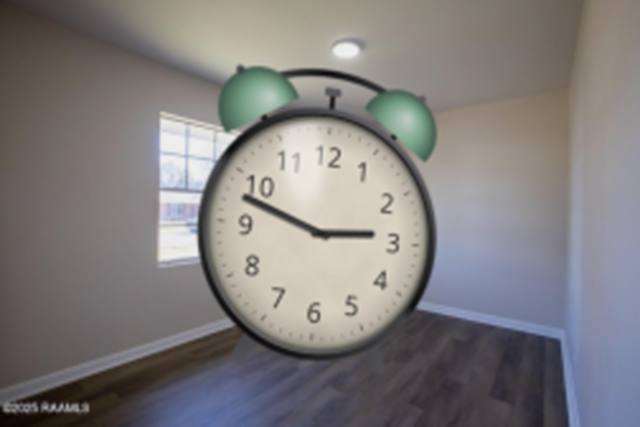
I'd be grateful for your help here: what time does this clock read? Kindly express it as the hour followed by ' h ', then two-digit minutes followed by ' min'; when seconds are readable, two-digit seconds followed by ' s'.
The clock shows 2 h 48 min
